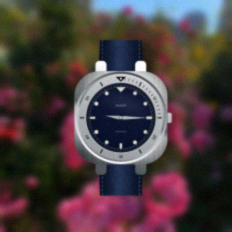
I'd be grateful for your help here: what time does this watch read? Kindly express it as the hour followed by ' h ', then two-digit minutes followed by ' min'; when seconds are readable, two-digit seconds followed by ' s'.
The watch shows 9 h 15 min
